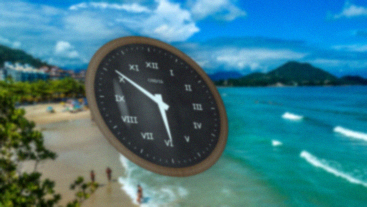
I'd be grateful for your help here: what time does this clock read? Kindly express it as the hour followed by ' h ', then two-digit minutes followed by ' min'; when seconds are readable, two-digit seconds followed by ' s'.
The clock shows 5 h 51 min
